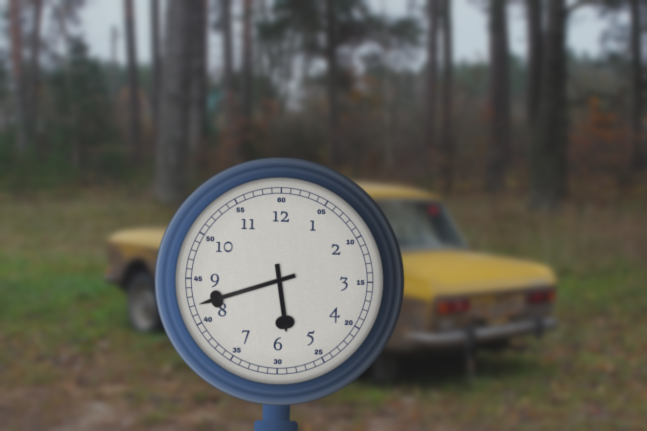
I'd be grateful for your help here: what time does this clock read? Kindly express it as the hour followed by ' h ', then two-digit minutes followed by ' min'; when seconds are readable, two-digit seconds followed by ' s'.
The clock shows 5 h 42 min
